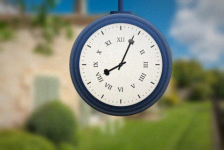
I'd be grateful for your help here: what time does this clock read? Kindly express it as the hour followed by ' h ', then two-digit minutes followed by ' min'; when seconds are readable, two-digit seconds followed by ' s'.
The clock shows 8 h 04 min
